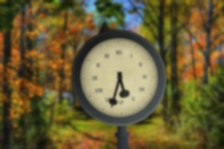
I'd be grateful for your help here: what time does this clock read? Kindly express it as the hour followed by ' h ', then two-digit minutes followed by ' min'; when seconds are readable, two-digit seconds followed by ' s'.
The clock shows 5 h 33 min
